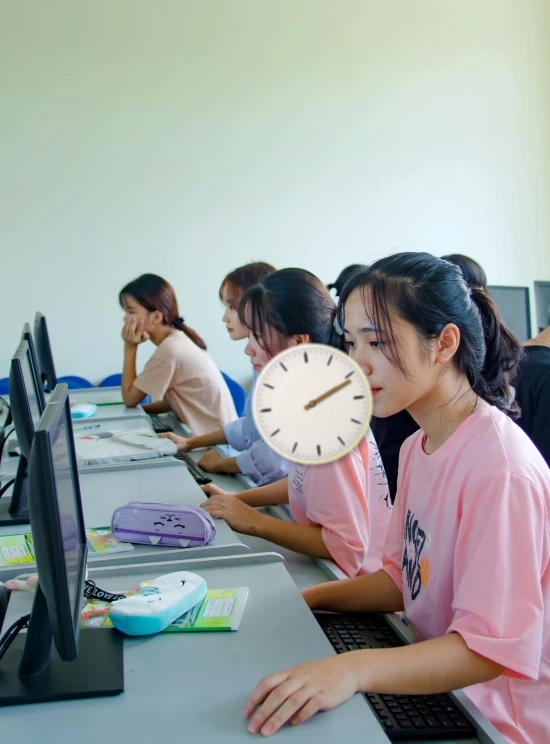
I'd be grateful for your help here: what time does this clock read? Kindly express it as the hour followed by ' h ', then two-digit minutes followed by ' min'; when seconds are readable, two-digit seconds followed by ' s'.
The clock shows 2 h 11 min
